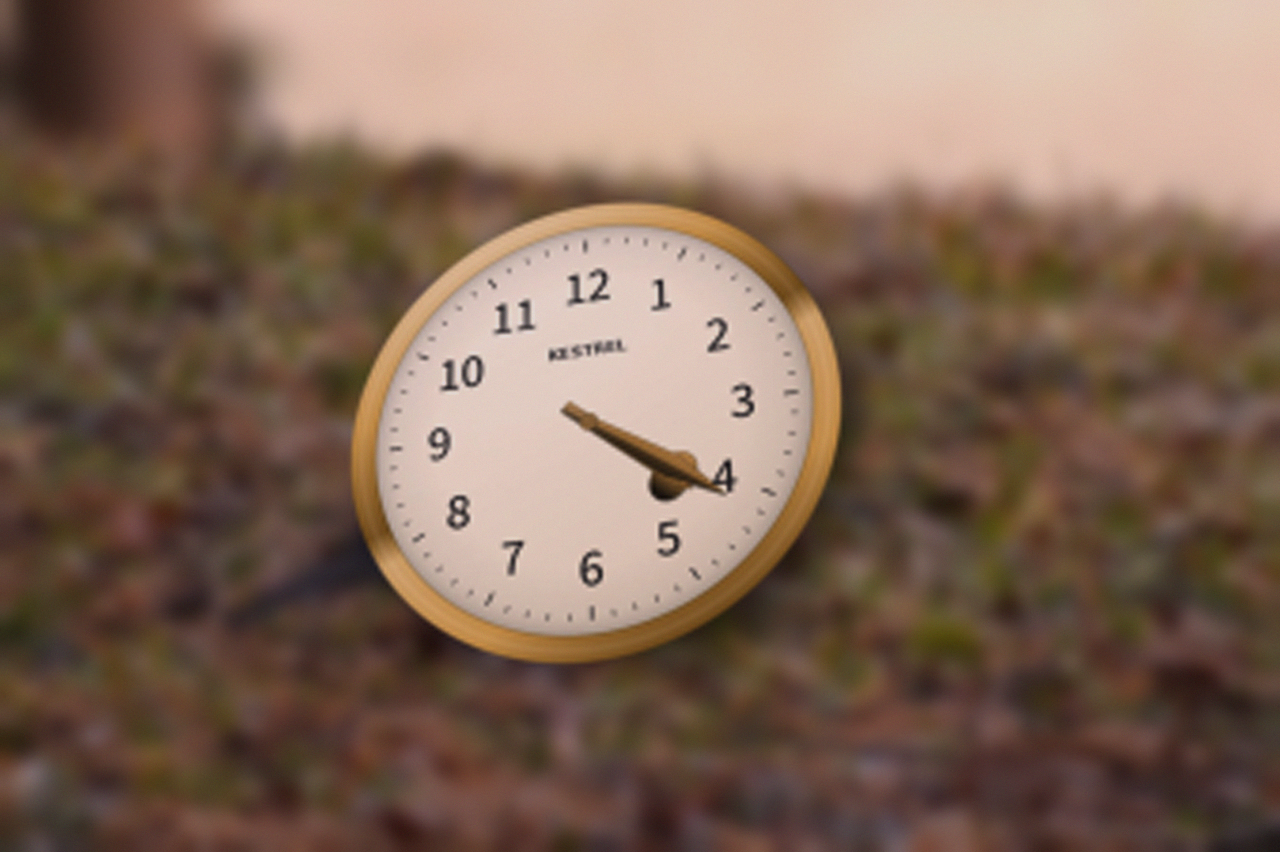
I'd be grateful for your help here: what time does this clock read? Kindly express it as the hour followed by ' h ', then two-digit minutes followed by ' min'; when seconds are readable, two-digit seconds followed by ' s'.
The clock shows 4 h 21 min
